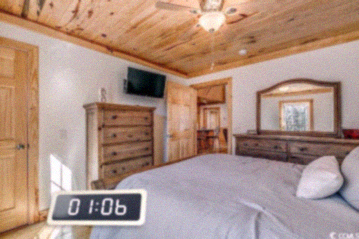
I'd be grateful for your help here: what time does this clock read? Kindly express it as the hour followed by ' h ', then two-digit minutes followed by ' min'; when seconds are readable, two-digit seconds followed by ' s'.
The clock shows 1 h 06 min
